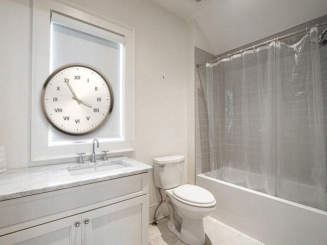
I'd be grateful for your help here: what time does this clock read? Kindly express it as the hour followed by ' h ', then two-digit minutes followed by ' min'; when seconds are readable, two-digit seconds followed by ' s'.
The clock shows 3 h 55 min
